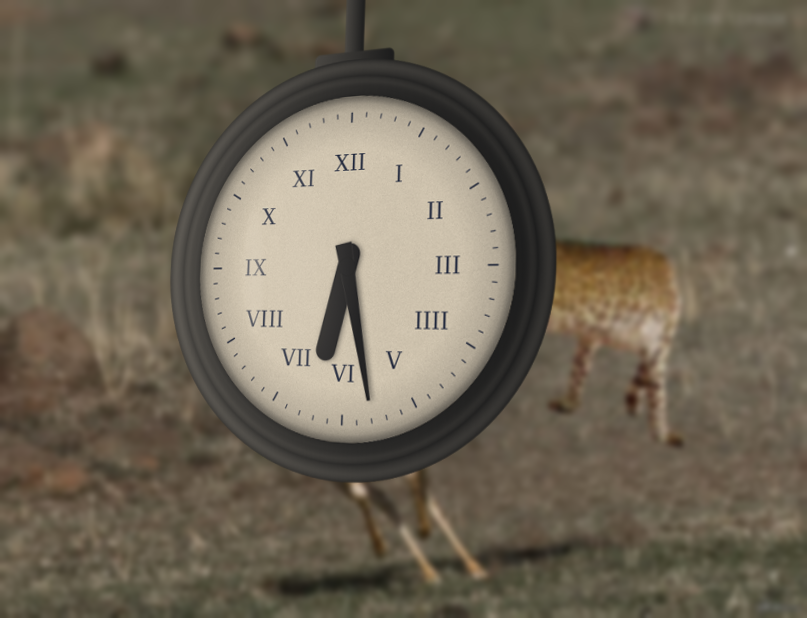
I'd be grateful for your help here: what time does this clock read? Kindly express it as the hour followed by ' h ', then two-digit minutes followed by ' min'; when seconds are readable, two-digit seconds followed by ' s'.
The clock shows 6 h 28 min
